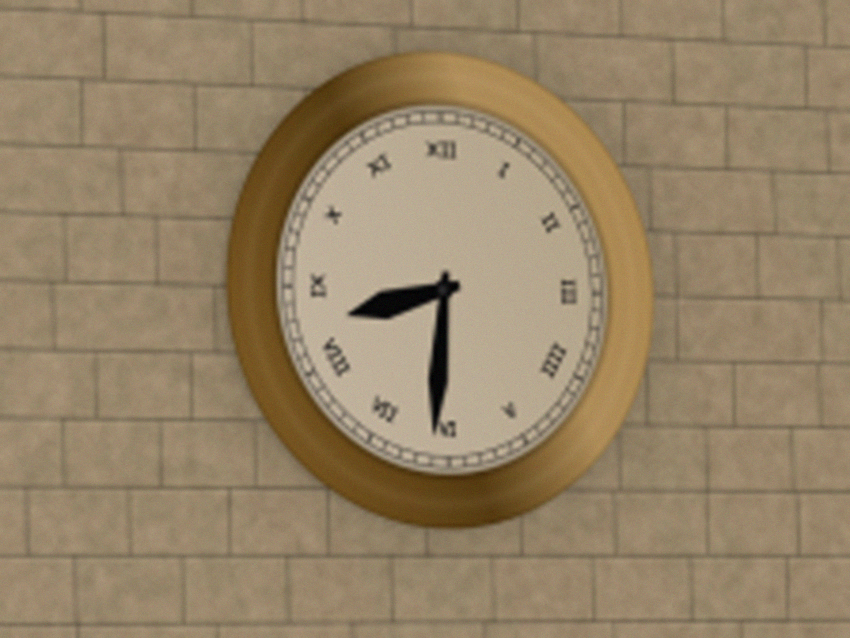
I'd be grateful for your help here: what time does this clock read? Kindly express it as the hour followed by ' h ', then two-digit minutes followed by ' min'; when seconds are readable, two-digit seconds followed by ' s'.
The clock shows 8 h 31 min
